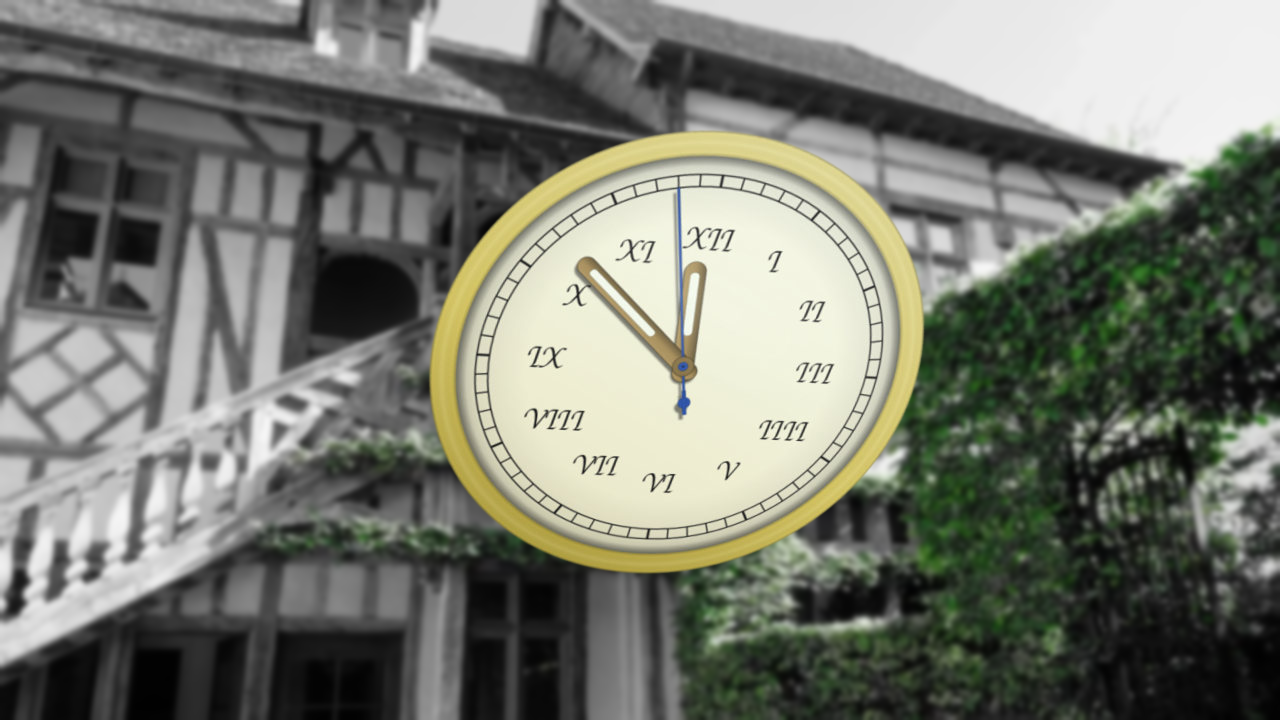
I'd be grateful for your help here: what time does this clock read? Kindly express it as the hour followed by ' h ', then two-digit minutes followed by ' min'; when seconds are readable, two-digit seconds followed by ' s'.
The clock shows 11 h 51 min 58 s
